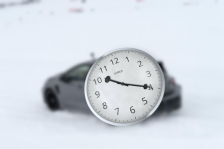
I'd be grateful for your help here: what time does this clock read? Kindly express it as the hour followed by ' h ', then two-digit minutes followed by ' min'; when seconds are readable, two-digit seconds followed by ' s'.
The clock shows 10 h 20 min
